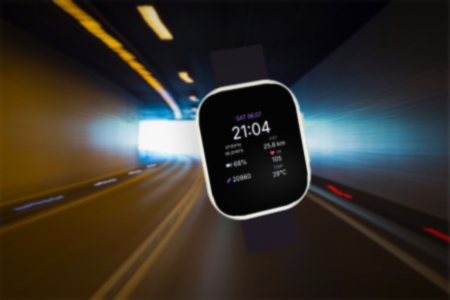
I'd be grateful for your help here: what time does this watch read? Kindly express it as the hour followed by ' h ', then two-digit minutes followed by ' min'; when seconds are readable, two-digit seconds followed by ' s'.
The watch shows 21 h 04 min
